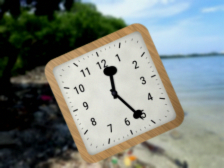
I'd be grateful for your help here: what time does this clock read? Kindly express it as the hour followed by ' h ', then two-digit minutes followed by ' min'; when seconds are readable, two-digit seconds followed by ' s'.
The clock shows 12 h 26 min
